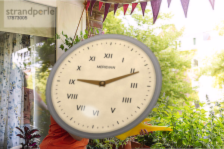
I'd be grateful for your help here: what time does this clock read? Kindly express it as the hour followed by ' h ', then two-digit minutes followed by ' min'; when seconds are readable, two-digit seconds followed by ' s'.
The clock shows 9 h 11 min
